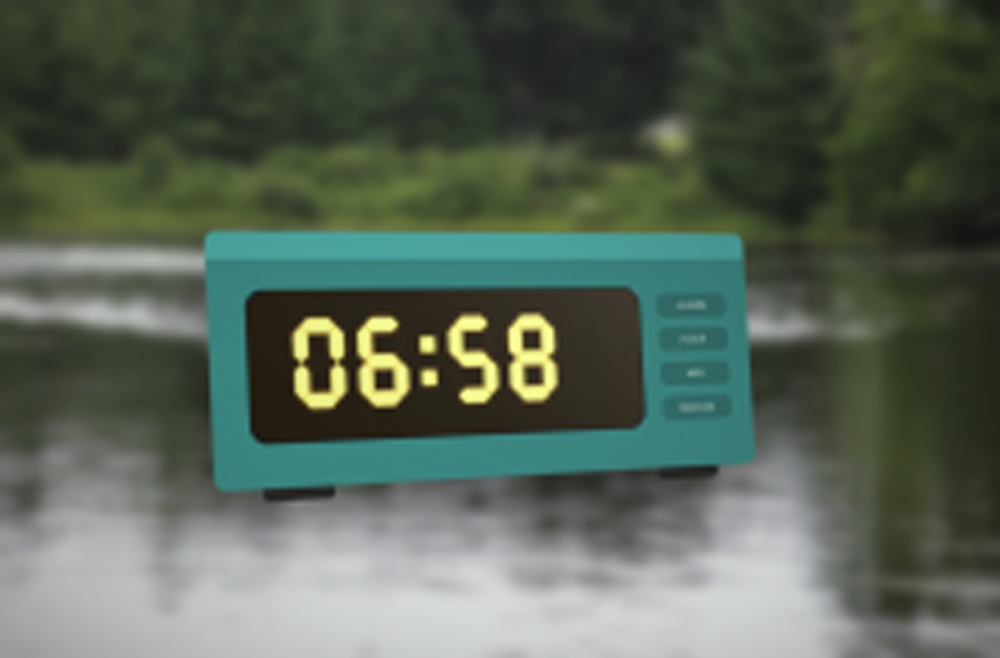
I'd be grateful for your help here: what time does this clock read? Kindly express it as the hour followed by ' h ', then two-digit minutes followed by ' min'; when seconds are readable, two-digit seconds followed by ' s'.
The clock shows 6 h 58 min
